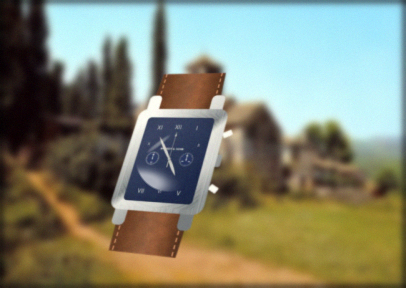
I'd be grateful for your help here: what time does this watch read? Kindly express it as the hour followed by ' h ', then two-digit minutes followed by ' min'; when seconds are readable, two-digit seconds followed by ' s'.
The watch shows 4 h 54 min
